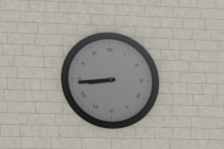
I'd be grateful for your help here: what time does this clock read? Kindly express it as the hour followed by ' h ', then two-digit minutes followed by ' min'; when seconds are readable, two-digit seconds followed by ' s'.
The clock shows 8 h 44 min
